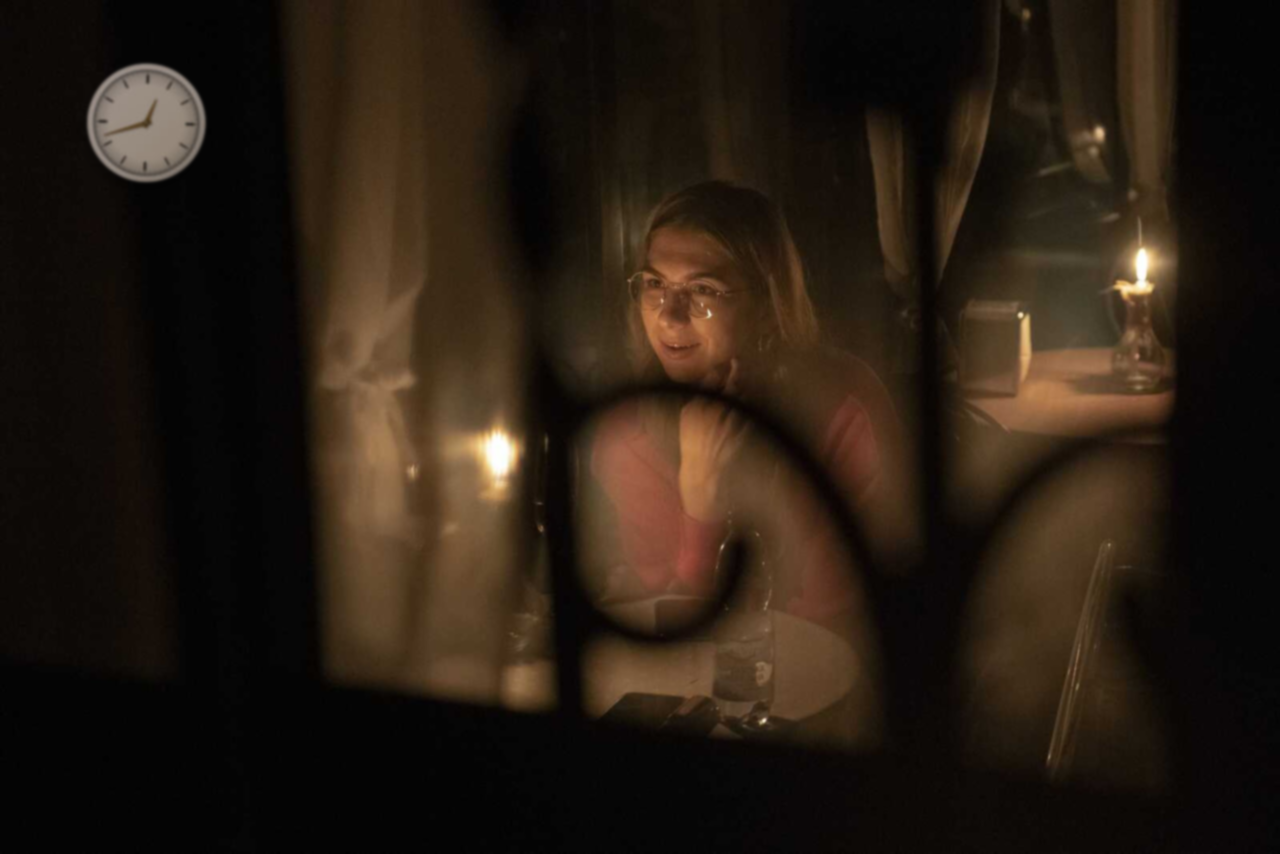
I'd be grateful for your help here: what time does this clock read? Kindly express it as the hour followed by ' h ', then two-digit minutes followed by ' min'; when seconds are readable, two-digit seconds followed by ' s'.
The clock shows 12 h 42 min
